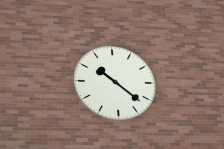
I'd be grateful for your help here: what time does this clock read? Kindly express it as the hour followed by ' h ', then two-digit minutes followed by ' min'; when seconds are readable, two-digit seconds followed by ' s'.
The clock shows 10 h 22 min
